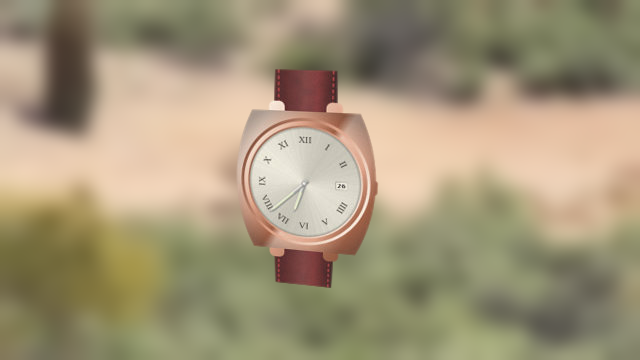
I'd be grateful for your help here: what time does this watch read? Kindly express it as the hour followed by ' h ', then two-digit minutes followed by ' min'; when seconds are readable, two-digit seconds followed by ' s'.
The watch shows 6 h 38 min
